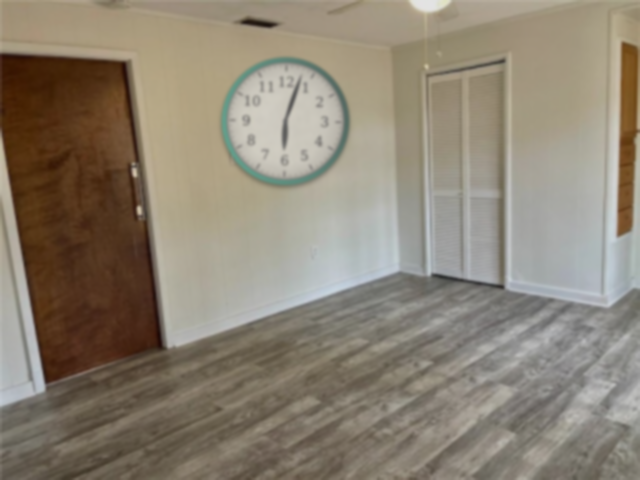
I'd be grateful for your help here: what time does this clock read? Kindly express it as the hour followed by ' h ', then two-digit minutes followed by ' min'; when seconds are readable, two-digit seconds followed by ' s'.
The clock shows 6 h 03 min
